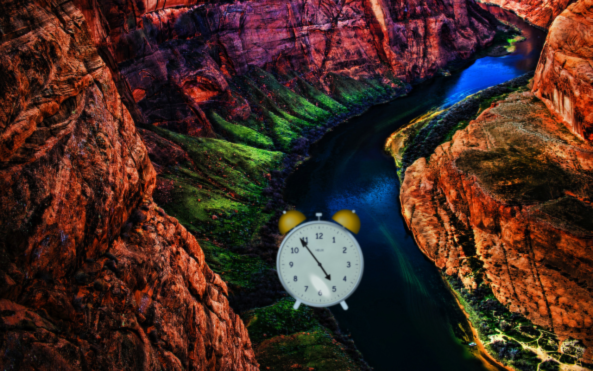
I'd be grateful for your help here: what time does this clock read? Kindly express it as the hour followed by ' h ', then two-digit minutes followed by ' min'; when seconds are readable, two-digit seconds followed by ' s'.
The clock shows 4 h 54 min
